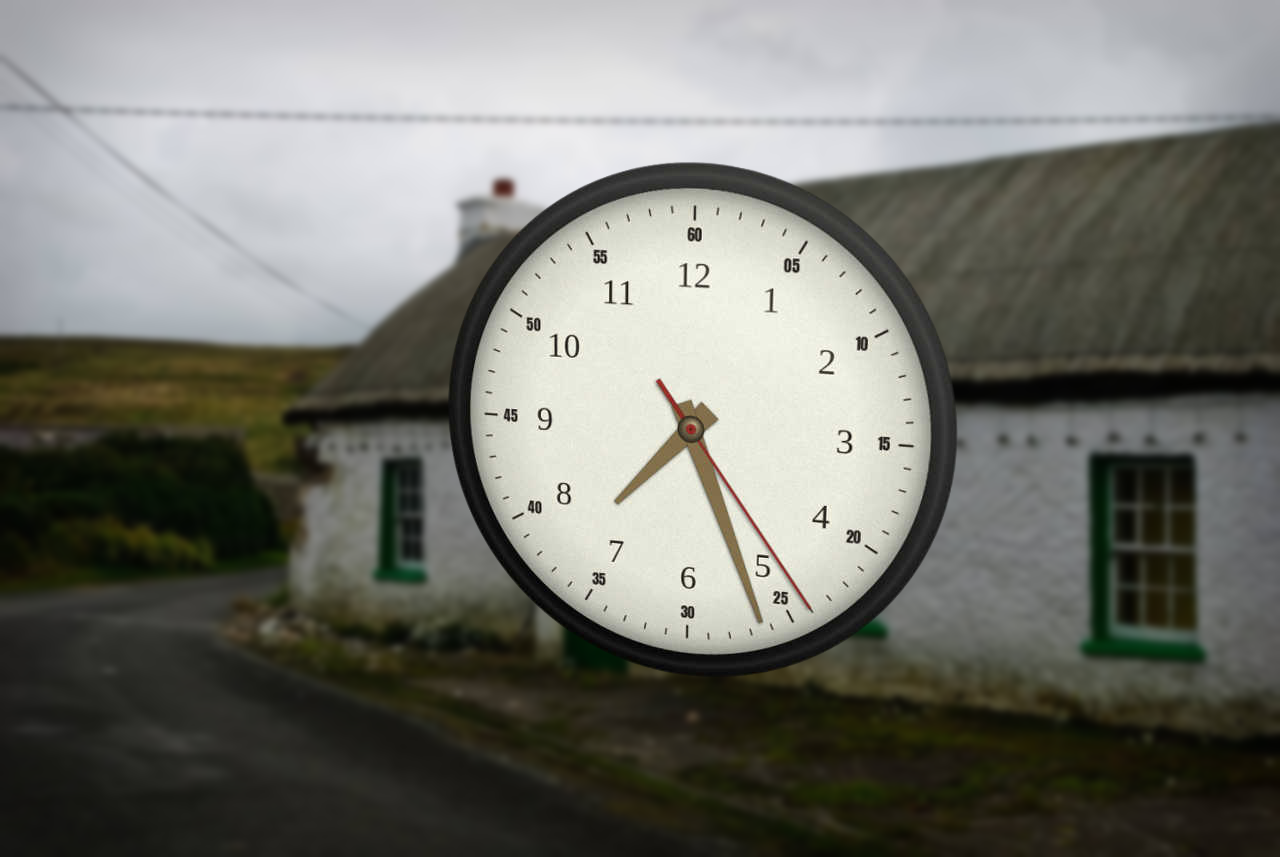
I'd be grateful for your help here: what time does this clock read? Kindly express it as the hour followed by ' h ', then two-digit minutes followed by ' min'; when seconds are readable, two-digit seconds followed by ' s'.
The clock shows 7 h 26 min 24 s
